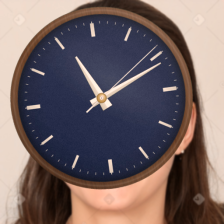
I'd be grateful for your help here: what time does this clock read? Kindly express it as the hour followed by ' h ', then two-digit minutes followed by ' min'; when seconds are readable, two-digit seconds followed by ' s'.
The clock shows 11 h 11 min 09 s
